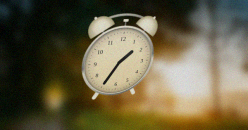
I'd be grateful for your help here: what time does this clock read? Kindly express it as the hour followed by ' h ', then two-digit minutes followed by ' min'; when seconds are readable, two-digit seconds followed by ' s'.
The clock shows 1 h 35 min
